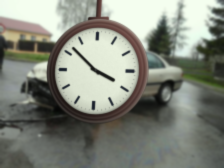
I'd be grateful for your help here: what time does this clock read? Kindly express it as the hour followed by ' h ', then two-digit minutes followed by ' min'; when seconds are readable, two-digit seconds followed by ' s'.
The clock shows 3 h 52 min
